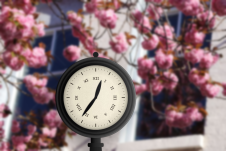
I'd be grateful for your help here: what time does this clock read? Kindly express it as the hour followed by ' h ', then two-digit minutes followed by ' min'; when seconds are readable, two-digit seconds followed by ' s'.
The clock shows 12 h 36 min
